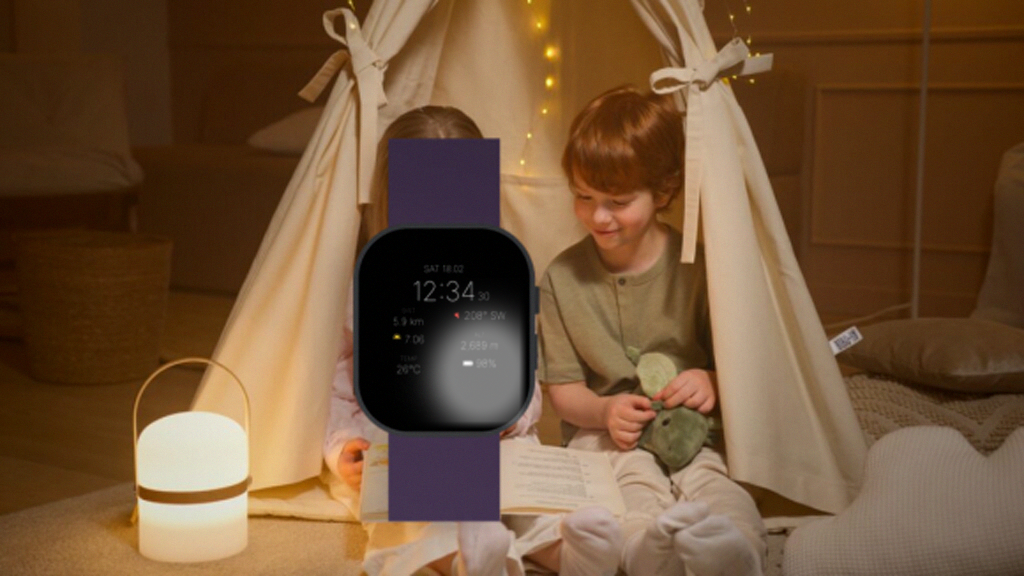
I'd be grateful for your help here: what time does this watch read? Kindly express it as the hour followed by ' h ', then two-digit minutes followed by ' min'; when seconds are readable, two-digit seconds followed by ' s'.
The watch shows 12 h 34 min
